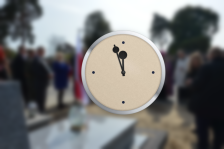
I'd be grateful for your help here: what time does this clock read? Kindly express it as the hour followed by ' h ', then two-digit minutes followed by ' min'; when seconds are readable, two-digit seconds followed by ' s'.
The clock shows 11 h 57 min
